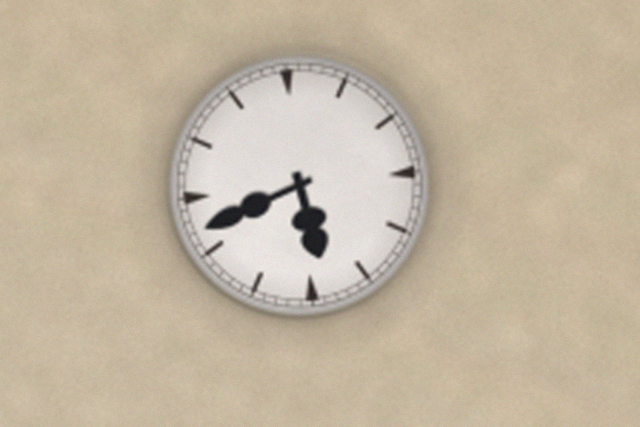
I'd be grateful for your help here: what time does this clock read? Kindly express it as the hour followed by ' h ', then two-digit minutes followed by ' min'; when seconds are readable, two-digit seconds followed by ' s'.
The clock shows 5 h 42 min
